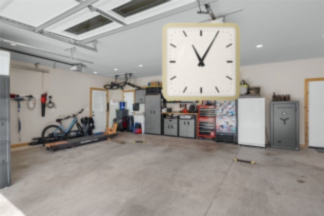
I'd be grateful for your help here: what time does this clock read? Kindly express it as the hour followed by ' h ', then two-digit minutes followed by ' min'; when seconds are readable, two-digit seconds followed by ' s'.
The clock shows 11 h 05 min
